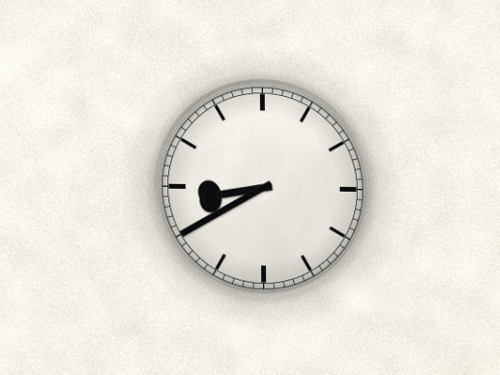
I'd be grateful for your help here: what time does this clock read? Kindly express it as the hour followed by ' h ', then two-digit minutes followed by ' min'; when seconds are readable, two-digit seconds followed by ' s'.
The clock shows 8 h 40 min
